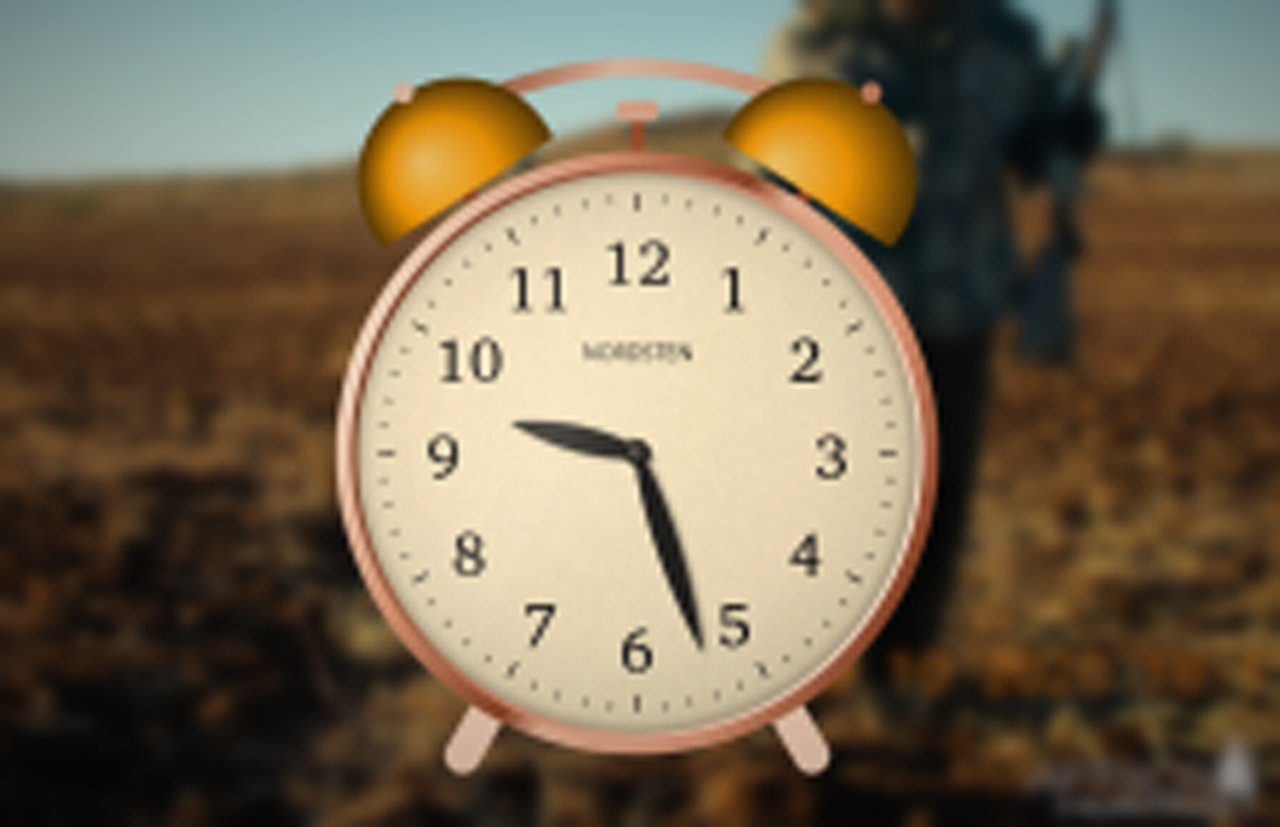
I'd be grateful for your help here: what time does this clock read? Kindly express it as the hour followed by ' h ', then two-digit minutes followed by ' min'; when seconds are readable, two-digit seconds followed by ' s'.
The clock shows 9 h 27 min
